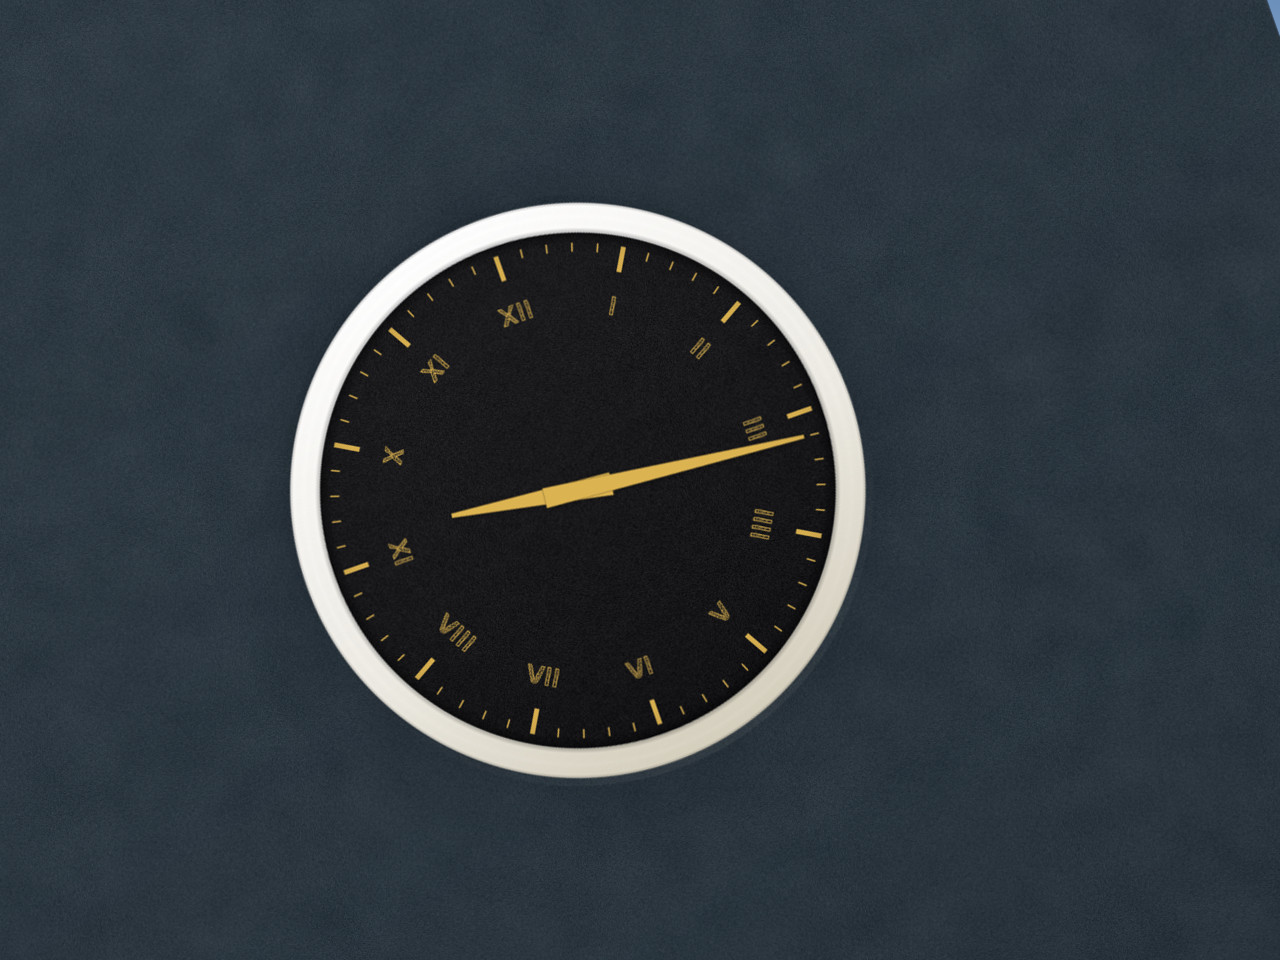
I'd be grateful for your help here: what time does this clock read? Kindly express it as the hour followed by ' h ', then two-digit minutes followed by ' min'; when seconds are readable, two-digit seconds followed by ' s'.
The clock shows 9 h 16 min
